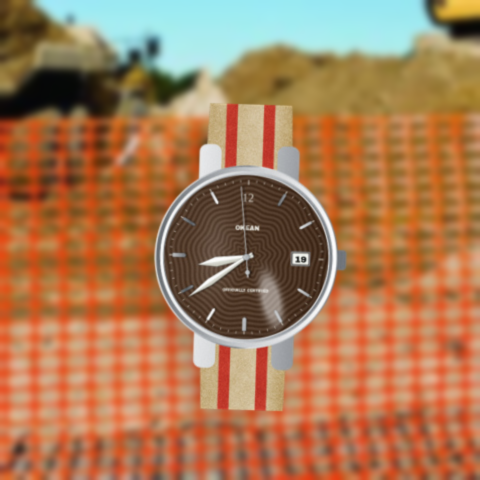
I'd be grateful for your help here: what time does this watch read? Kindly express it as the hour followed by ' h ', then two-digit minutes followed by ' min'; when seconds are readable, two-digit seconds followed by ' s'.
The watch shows 8 h 38 min 59 s
